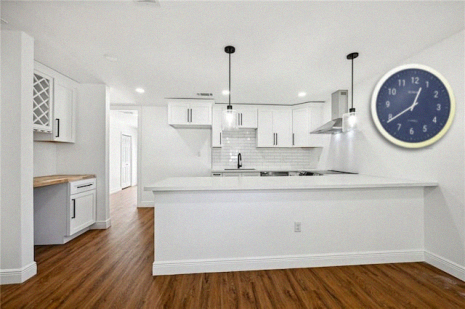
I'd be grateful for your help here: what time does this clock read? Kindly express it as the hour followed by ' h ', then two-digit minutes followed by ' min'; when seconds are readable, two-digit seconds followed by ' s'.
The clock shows 12 h 39 min
